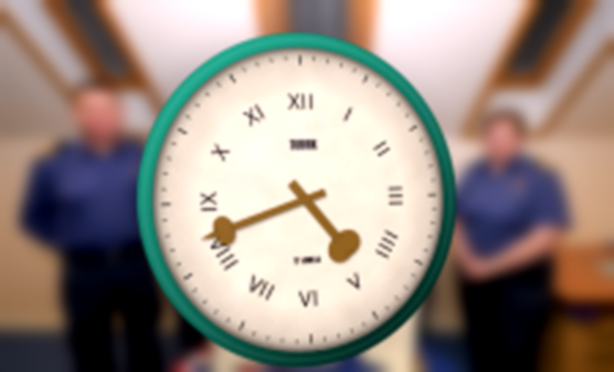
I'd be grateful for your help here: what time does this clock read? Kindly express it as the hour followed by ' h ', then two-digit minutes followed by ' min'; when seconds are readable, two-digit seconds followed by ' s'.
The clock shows 4 h 42 min
